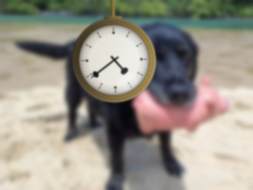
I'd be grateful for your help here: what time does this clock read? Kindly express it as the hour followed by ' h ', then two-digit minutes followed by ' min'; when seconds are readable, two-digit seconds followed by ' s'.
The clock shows 4 h 39 min
